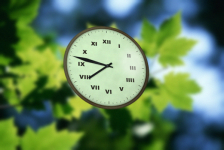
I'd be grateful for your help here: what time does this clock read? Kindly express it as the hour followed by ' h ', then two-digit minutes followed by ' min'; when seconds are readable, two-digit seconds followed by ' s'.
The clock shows 7 h 47 min
